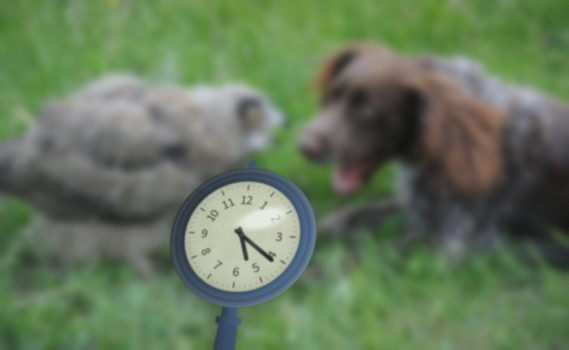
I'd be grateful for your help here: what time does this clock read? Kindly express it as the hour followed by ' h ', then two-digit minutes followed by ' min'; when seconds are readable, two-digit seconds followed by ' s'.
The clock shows 5 h 21 min
